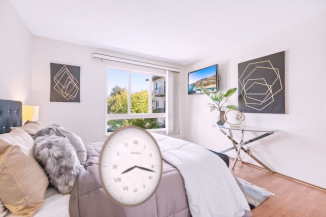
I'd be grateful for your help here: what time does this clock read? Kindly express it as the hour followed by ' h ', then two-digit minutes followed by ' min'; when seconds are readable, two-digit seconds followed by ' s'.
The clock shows 8 h 17 min
